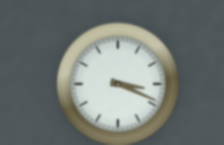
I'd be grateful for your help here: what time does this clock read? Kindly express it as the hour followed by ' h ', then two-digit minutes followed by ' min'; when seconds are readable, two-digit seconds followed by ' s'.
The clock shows 3 h 19 min
